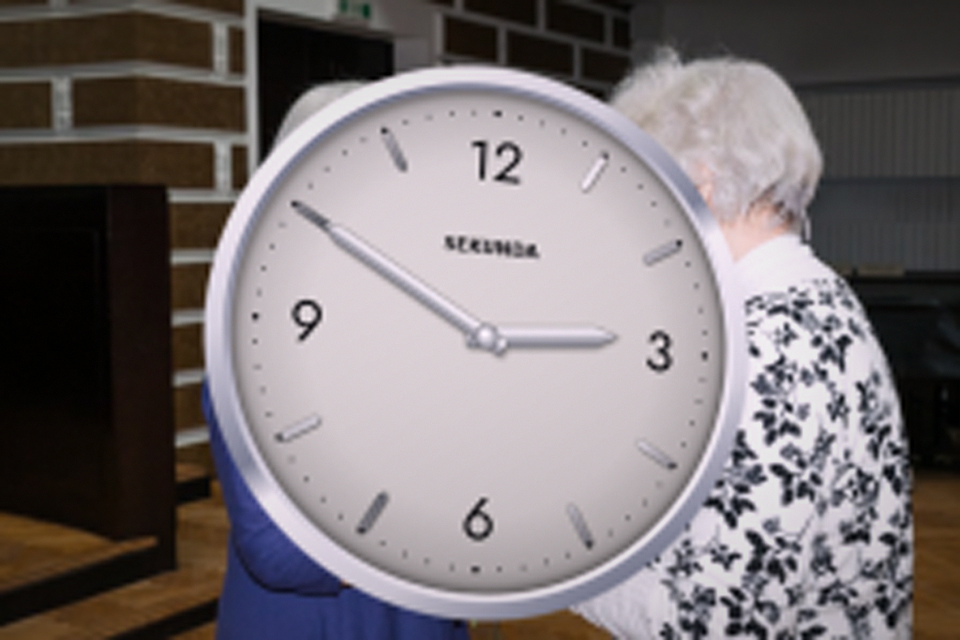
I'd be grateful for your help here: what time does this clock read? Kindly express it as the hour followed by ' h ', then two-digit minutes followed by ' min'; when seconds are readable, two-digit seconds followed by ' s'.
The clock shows 2 h 50 min
